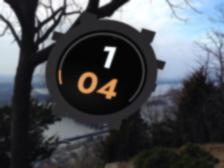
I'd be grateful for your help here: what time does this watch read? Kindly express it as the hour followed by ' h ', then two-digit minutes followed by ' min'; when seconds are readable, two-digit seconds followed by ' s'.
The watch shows 1 h 04 min
